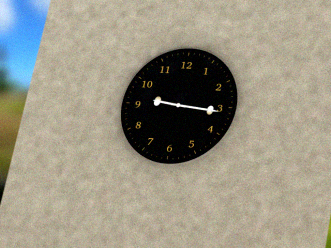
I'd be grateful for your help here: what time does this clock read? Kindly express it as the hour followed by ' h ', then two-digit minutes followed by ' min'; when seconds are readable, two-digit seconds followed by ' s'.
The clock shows 9 h 16 min
